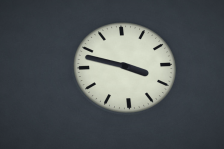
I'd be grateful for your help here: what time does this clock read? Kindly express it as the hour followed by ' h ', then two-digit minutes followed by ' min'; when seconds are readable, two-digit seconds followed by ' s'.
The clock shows 3 h 48 min
